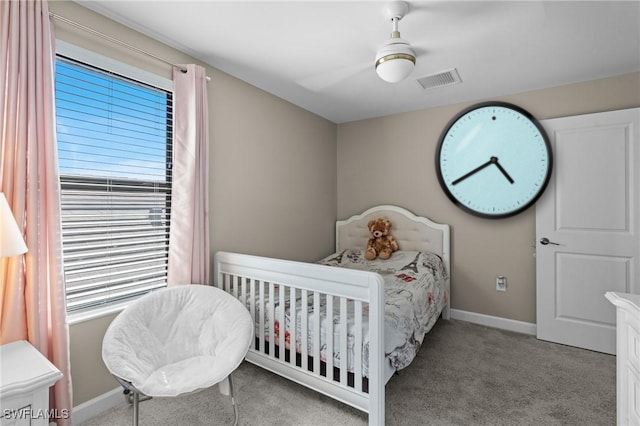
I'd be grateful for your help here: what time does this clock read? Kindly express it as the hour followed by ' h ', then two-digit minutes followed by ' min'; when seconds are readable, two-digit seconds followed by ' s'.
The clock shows 4 h 40 min
